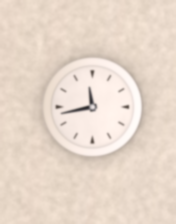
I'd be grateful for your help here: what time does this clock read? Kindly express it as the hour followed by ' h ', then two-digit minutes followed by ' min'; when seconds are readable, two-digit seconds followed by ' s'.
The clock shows 11 h 43 min
